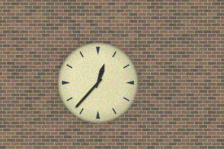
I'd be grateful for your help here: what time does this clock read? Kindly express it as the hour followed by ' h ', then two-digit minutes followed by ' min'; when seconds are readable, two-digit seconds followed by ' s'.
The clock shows 12 h 37 min
